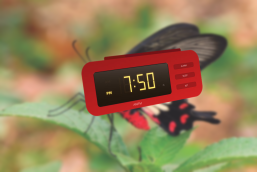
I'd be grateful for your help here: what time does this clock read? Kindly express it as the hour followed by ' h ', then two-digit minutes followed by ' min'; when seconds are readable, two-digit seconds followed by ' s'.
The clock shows 7 h 50 min
